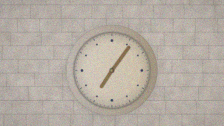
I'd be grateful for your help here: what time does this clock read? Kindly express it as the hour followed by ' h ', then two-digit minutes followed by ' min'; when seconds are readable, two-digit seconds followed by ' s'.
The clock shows 7 h 06 min
